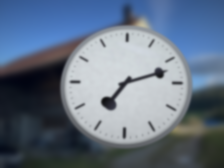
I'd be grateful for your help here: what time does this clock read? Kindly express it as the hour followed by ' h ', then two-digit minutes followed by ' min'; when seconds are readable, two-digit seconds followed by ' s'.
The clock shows 7 h 12 min
